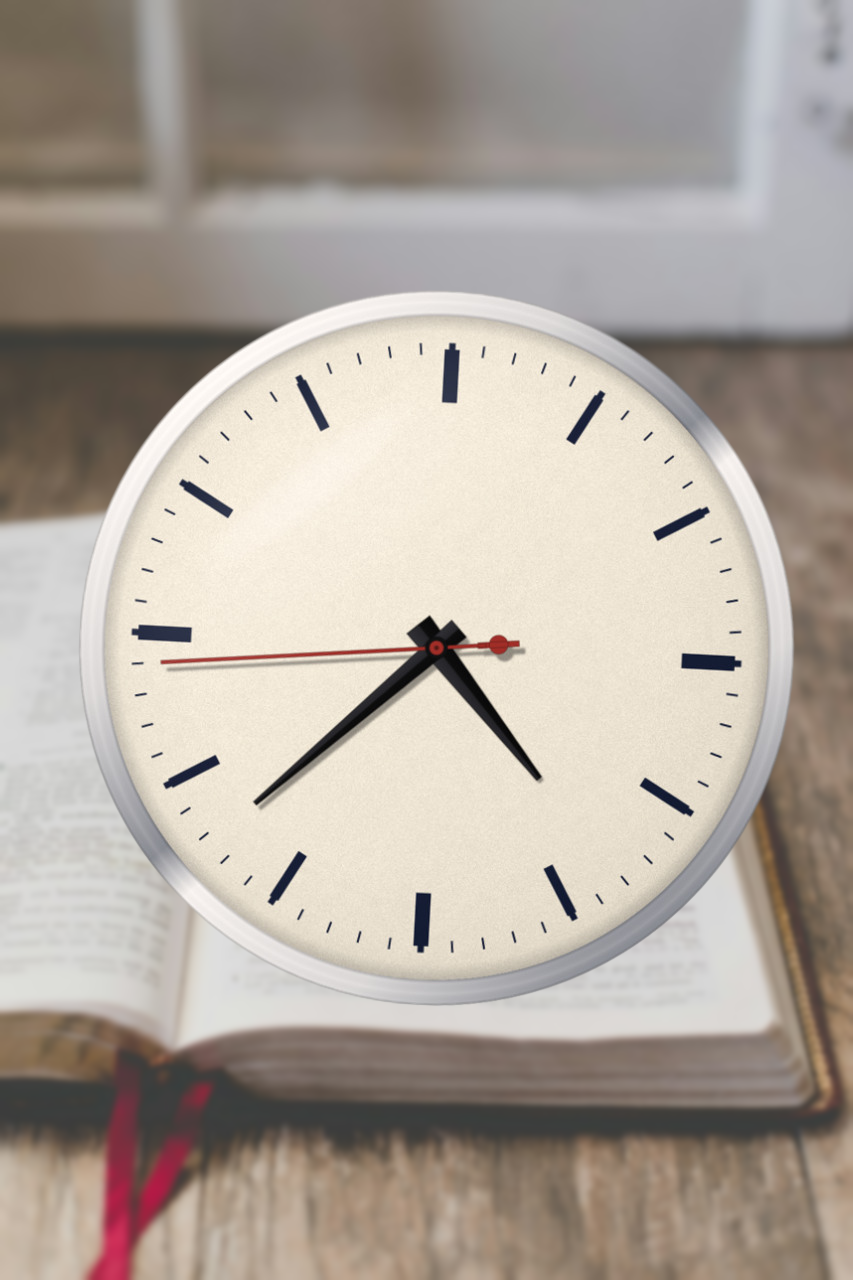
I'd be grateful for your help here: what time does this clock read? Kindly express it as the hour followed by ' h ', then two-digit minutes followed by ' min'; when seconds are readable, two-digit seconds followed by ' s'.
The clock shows 4 h 37 min 44 s
